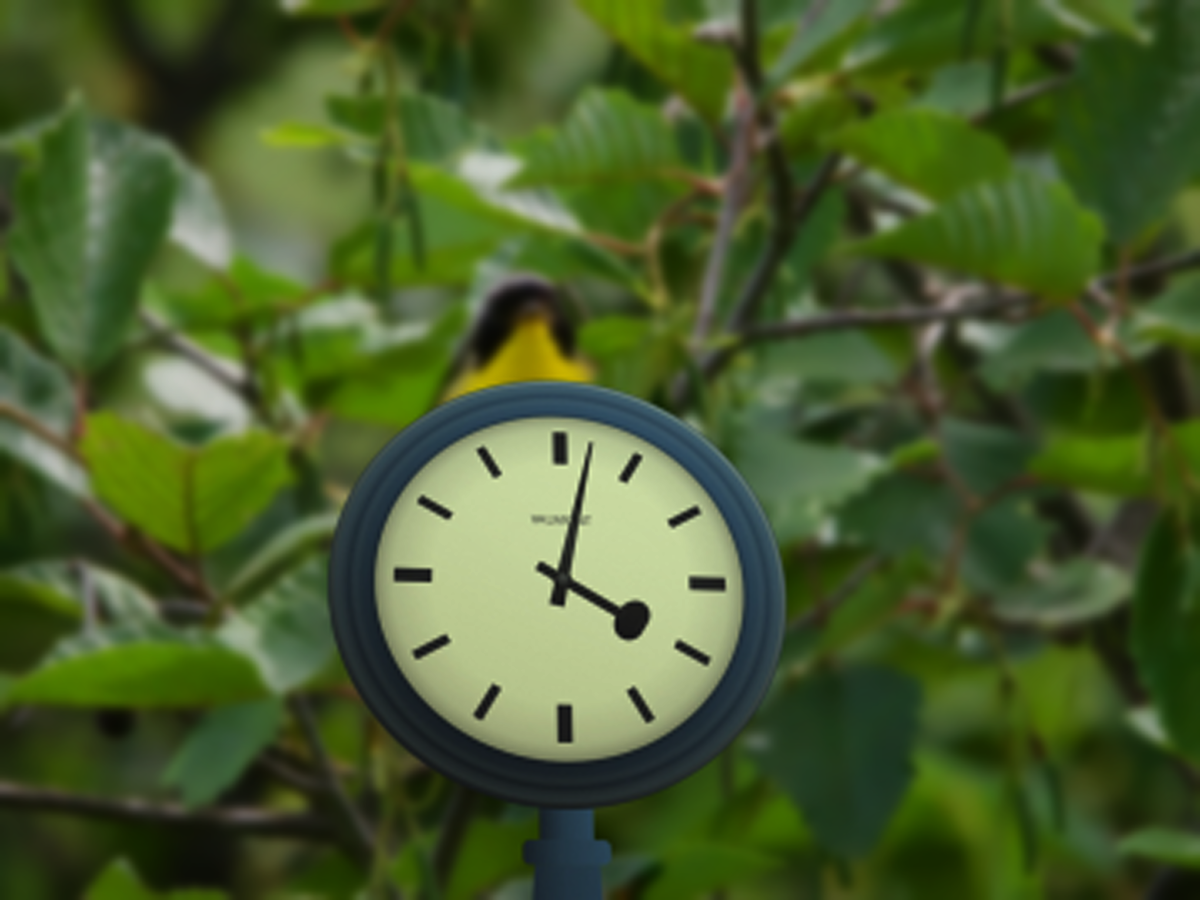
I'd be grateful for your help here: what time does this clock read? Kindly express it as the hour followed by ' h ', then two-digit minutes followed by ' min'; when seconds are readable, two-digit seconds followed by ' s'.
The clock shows 4 h 02 min
